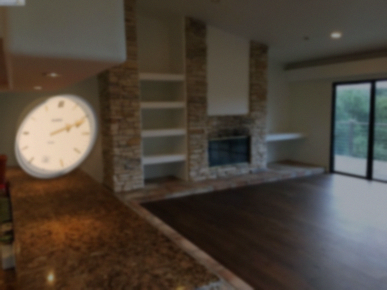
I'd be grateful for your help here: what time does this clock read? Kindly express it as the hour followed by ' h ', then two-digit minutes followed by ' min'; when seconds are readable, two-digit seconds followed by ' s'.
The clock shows 2 h 11 min
